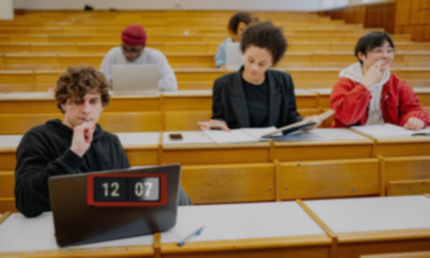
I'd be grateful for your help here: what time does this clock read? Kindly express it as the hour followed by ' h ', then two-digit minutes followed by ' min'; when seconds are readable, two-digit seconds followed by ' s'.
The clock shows 12 h 07 min
